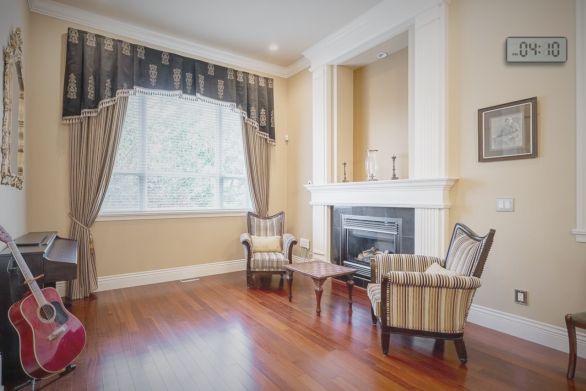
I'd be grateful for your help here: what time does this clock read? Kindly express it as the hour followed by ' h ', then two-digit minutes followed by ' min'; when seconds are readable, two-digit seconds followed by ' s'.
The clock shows 4 h 10 min
